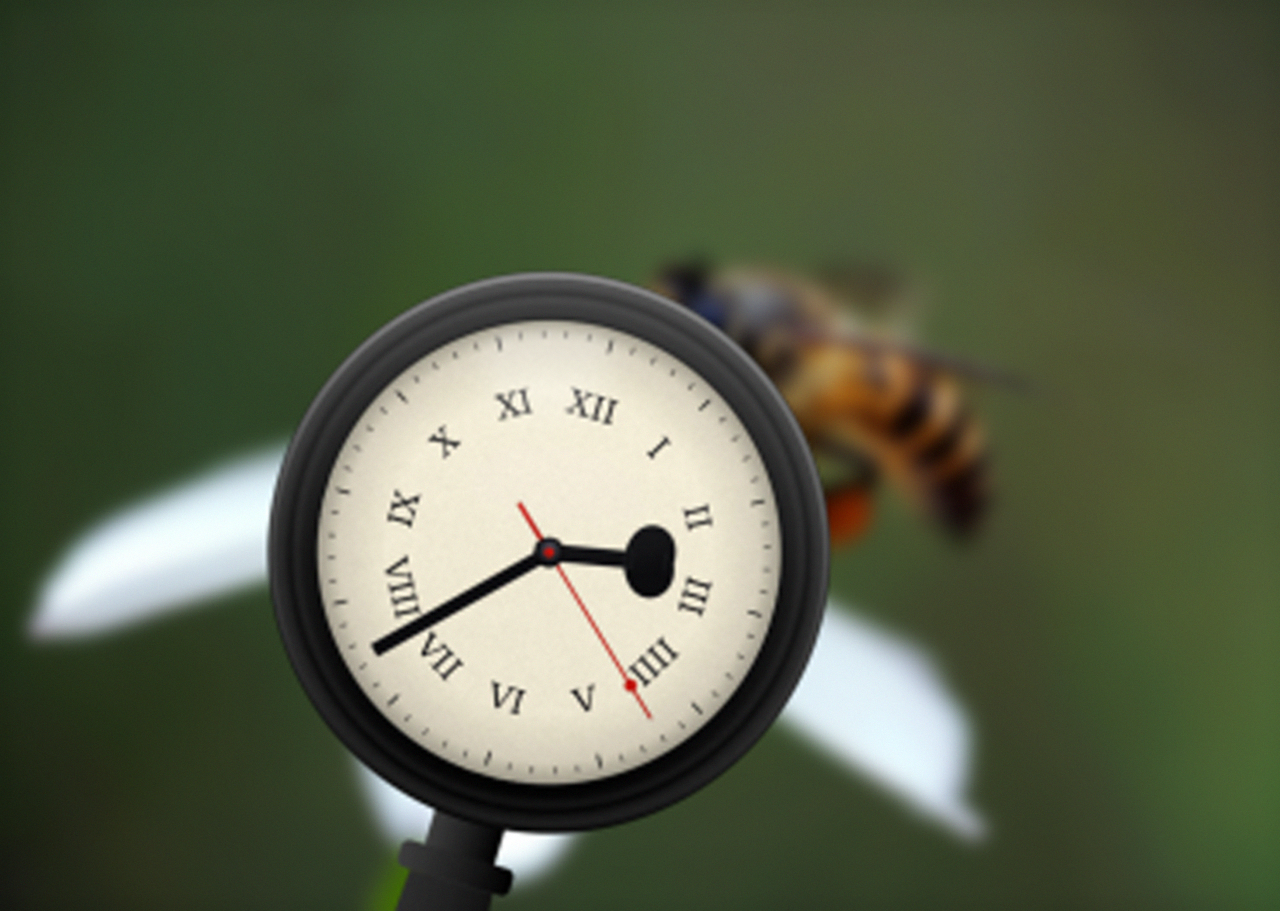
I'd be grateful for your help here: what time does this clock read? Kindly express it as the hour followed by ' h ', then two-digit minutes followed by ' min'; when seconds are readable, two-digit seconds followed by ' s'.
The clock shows 2 h 37 min 22 s
